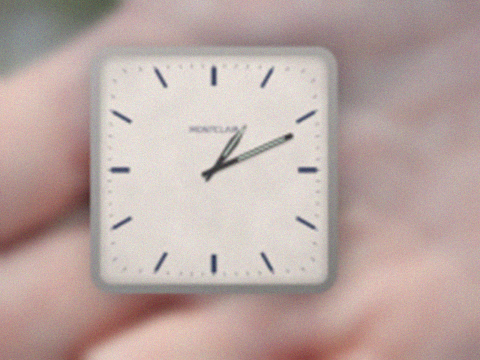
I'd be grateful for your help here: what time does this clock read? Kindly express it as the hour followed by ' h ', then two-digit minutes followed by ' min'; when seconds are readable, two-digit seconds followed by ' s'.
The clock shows 1 h 11 min
